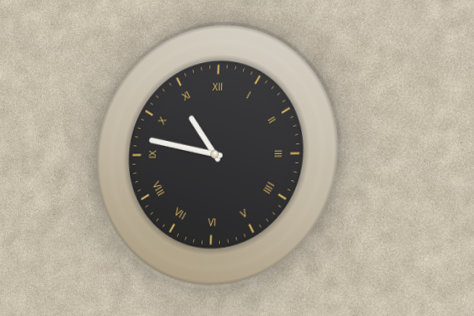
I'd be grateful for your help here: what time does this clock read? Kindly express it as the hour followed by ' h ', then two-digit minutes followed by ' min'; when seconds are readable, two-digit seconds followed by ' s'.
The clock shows 10 h 47 min
